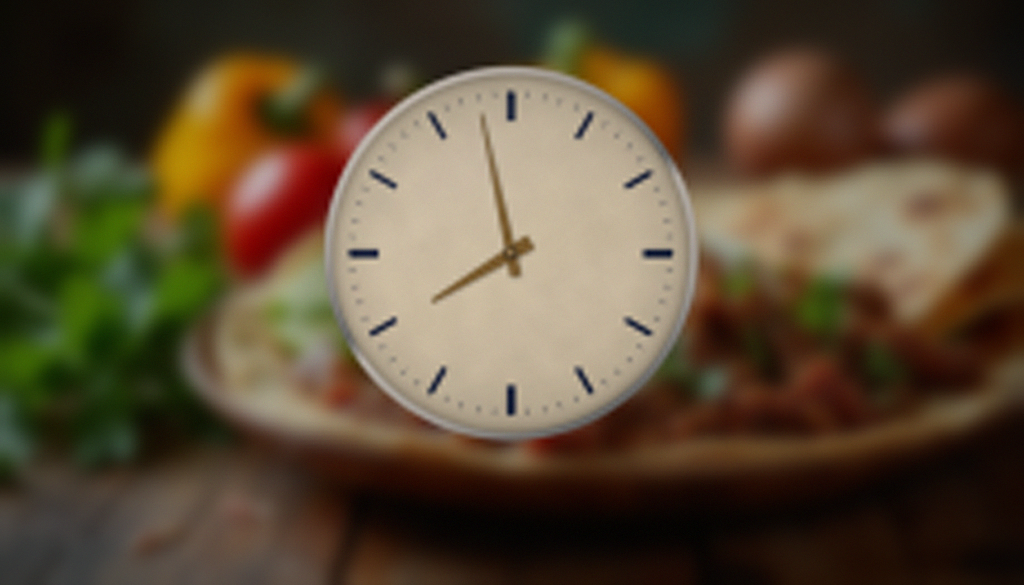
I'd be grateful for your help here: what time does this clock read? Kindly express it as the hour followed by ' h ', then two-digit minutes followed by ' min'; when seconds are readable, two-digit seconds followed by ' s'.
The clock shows 7 h 58 min
